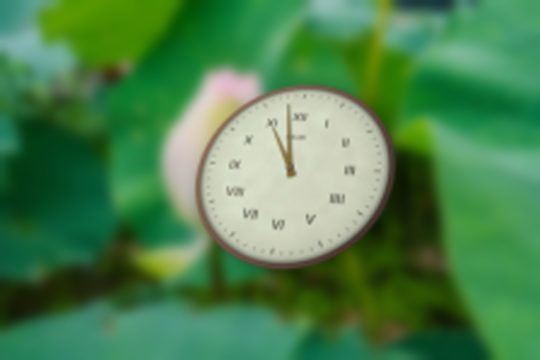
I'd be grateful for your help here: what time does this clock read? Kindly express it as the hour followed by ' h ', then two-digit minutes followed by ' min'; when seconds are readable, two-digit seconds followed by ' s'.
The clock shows 10 h 58 min
